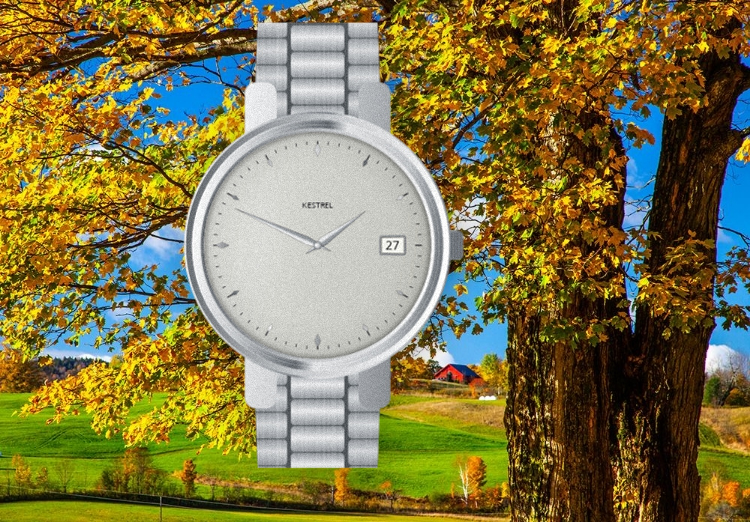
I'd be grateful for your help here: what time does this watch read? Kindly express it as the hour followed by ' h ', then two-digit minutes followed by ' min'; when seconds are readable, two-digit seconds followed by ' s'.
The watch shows 1 h 49 min
